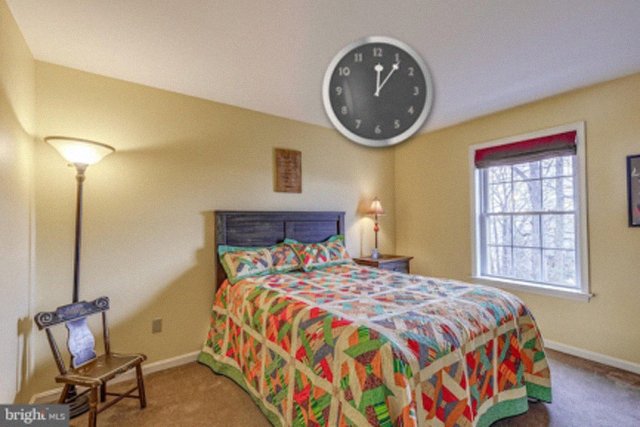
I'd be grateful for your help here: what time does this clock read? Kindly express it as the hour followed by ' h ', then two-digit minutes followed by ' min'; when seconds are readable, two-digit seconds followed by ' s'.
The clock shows 12 h 06 min
